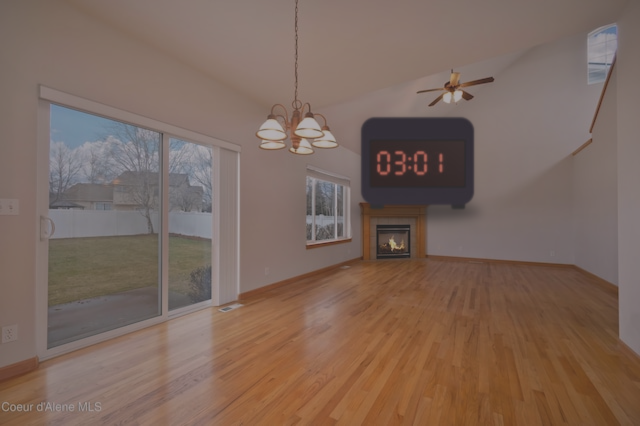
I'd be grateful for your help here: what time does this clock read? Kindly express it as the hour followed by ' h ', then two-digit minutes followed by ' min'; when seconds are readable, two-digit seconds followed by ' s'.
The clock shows 3 h 01 min
